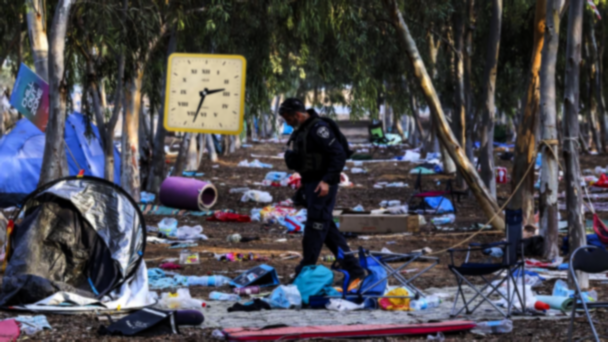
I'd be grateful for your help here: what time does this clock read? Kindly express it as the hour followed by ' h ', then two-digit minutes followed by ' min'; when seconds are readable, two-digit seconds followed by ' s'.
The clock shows 2 h 33 min
